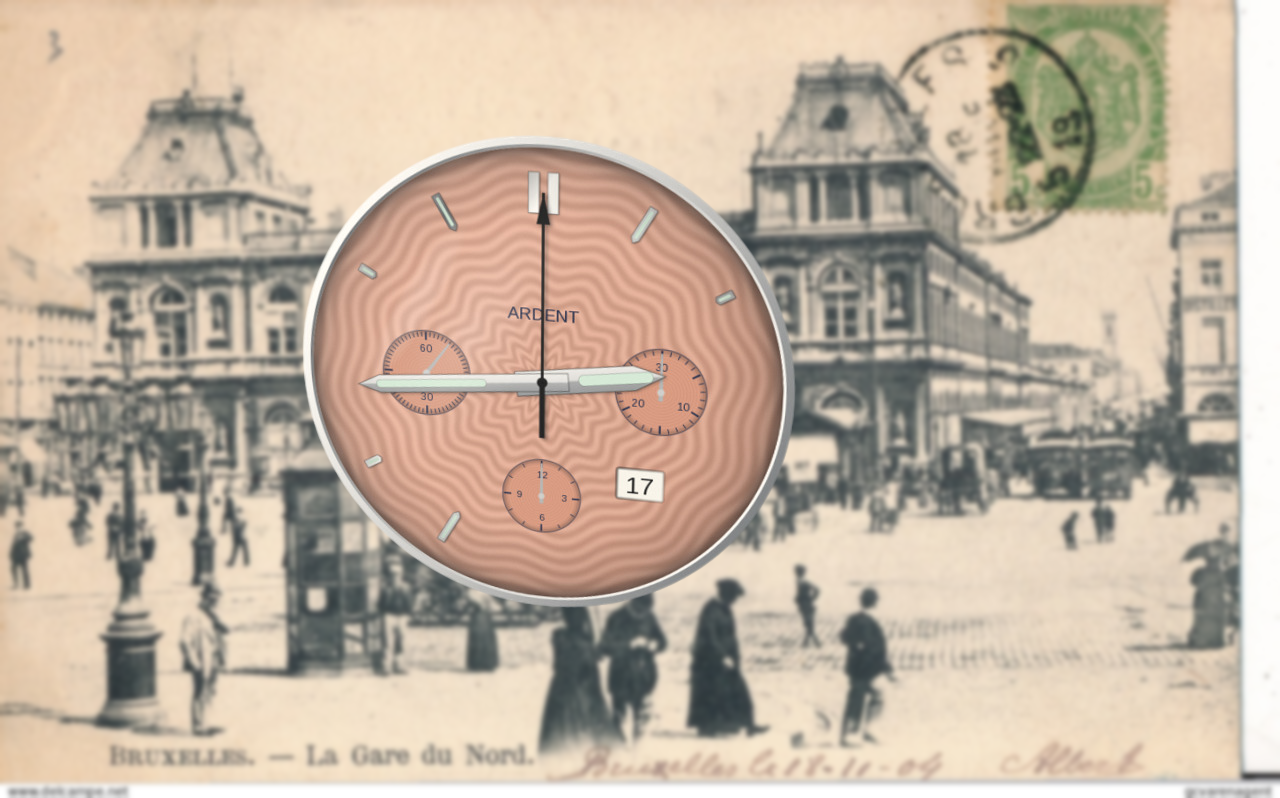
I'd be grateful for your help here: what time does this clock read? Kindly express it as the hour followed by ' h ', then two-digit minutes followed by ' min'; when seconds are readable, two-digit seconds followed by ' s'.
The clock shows 2 h 44 min 06 s
